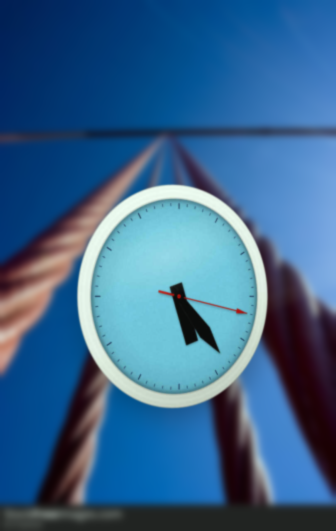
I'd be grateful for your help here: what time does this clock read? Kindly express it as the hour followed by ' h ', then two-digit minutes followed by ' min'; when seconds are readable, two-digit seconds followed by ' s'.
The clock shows 5 h 23 min 17 s
